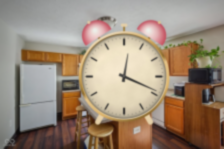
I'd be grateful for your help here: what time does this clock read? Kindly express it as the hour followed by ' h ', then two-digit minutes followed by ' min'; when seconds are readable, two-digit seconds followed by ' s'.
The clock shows 12 h 19 min
